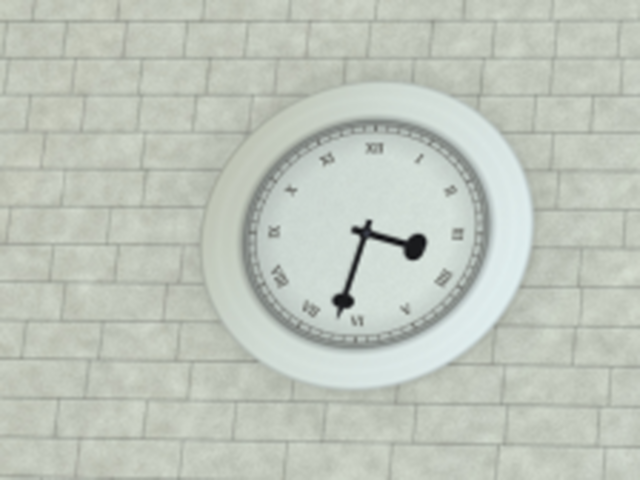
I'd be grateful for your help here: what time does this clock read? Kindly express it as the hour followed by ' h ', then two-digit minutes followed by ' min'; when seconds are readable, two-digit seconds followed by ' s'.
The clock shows 3 h 32 min
